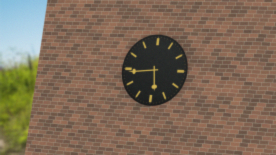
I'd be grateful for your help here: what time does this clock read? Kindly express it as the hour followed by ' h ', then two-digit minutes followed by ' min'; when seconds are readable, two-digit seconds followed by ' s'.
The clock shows 5 h 44 min
